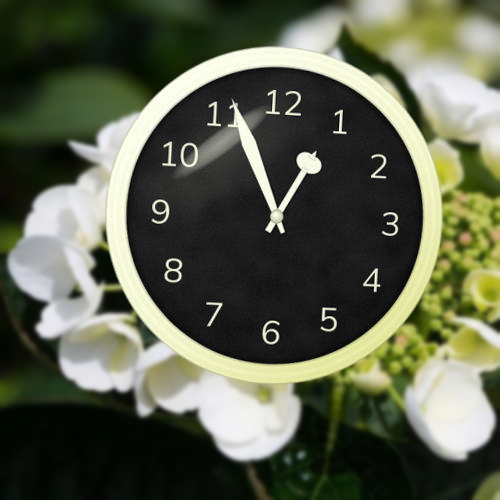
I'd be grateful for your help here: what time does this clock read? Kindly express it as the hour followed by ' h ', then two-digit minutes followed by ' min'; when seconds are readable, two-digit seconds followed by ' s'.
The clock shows 12 h 56 min
